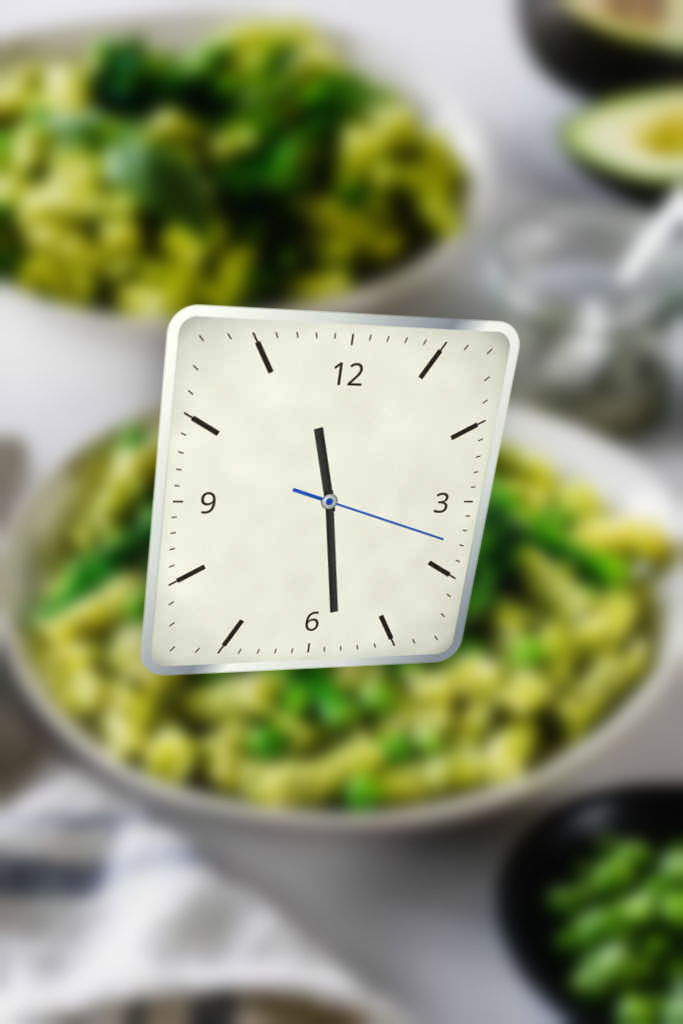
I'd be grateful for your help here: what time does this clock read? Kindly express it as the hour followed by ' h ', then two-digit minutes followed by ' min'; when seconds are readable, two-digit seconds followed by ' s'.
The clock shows 11 h 28 min 18 s
